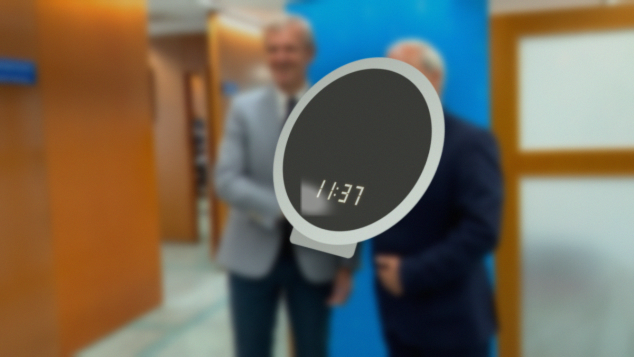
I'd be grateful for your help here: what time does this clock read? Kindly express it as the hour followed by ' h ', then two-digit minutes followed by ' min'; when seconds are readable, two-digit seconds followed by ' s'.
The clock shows 11 h 37 min
